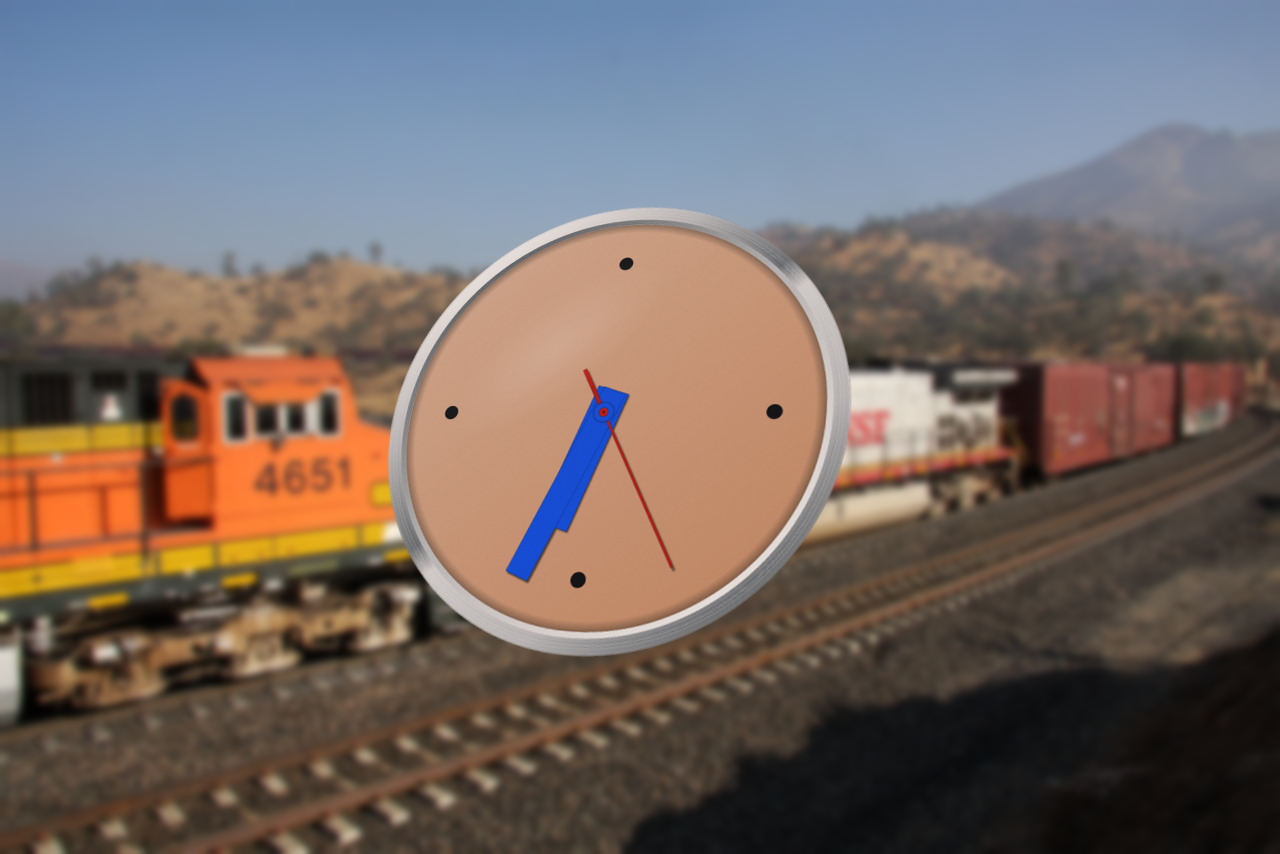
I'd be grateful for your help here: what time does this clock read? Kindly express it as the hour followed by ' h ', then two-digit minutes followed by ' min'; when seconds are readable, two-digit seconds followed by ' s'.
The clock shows 6 h 33 min 25 s
